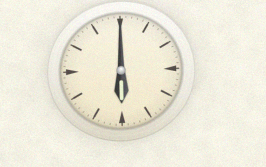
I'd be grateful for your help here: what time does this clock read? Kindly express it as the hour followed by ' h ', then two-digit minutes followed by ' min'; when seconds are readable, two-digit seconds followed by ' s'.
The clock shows 6 h 00 min
